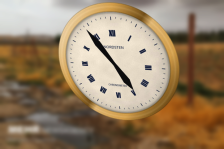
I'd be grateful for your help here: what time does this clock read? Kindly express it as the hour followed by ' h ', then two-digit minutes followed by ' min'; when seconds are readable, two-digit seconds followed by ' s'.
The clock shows 4 h 54 min
